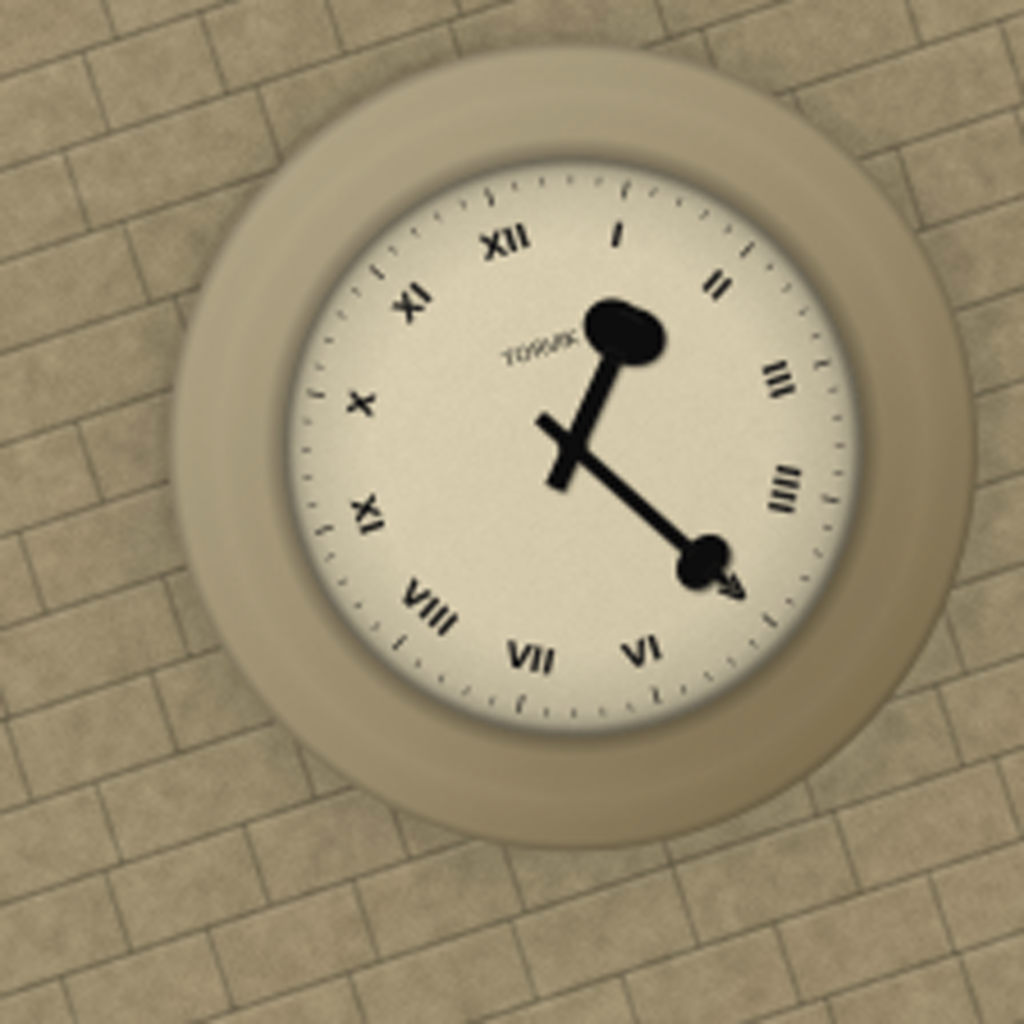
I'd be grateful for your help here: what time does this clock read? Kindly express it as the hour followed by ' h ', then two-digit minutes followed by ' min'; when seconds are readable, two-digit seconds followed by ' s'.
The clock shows 1 h 25 min
